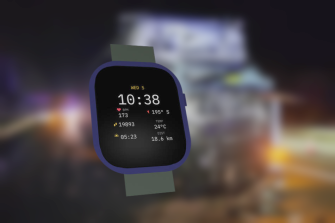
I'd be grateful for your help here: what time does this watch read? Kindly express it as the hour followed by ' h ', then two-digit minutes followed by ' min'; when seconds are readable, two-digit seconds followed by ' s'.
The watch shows 10 h 38 min
